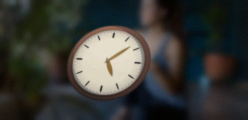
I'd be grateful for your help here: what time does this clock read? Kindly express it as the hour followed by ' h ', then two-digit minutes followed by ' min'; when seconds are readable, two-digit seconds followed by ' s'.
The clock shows 5 h 08 min
